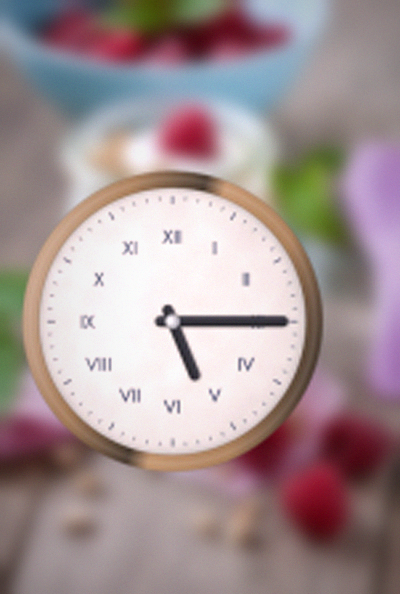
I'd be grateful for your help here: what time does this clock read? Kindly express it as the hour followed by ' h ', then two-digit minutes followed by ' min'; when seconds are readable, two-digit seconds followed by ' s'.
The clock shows 5 h 15 min
